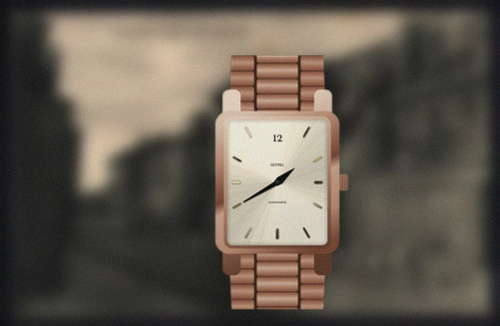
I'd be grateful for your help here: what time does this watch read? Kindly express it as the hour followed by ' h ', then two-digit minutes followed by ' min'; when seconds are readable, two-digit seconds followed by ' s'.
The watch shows 1 h 40 min
